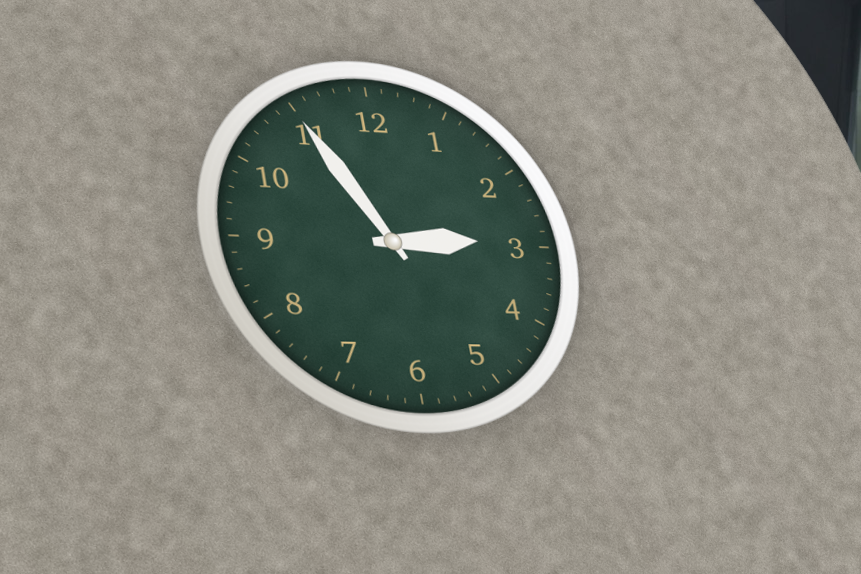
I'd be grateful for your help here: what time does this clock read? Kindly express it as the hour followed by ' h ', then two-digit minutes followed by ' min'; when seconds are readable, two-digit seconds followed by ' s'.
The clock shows 2 h 55 min
